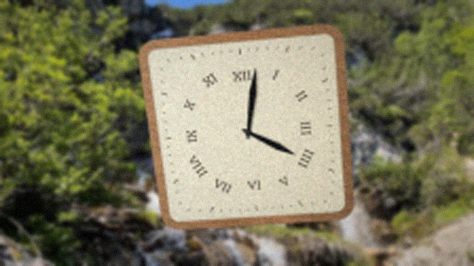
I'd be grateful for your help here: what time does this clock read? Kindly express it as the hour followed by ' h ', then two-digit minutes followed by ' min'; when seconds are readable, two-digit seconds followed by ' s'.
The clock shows 4 h 02 min
